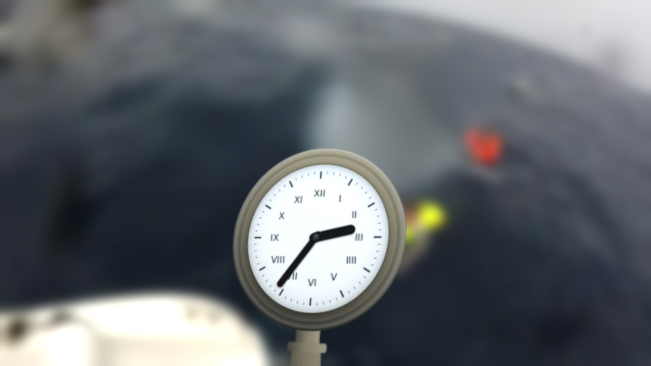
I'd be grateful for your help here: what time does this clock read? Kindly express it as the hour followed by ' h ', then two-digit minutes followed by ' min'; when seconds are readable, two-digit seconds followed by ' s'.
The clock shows 2 h 36 min
